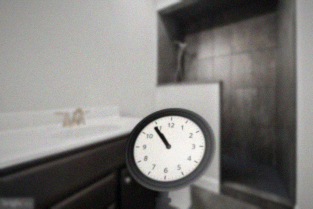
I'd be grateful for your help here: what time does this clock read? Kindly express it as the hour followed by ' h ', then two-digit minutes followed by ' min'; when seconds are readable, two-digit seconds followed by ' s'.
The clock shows 10 h 54 min
